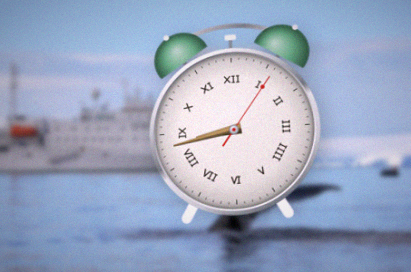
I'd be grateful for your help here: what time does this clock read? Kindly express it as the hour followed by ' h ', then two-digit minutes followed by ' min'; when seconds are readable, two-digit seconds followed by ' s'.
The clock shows 8 h 43 min 06 s
